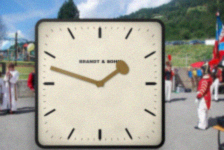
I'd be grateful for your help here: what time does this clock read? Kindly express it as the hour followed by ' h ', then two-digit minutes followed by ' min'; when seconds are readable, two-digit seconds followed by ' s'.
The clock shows 1 h 48 min
